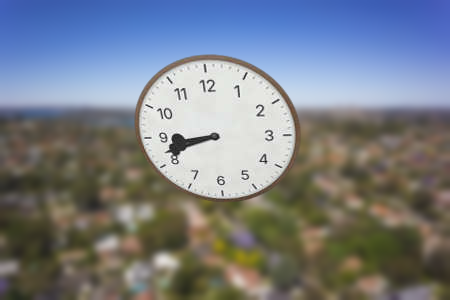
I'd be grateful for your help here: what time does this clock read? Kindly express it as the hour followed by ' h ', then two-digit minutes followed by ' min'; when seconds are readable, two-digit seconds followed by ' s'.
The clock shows 8 h 42 min
